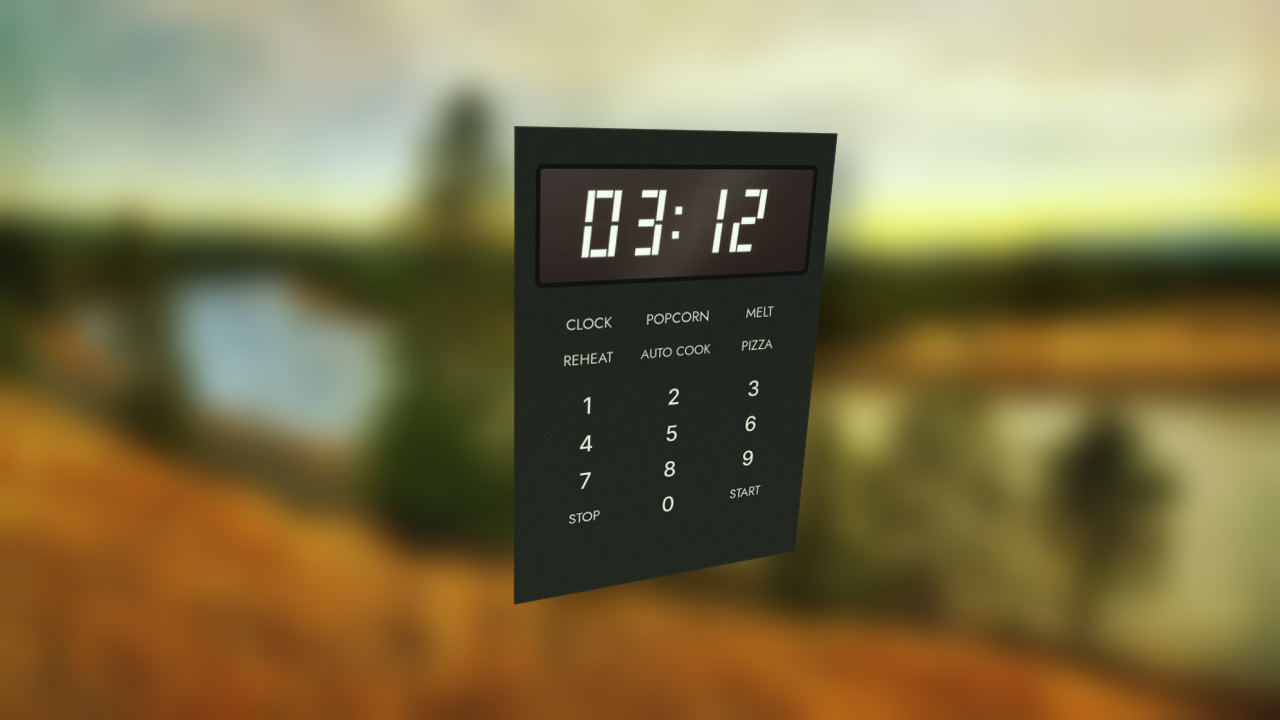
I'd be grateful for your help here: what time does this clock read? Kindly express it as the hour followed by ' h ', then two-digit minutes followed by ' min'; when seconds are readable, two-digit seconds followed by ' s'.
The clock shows 3 h 12 min
